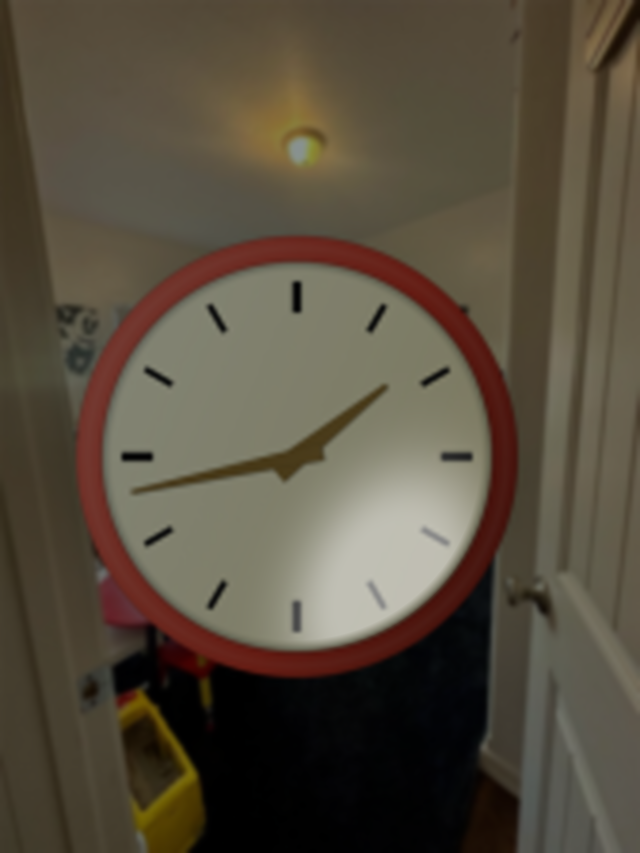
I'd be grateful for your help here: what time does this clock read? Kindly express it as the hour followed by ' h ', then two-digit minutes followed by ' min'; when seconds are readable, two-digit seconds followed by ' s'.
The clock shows 1 h 43 min
